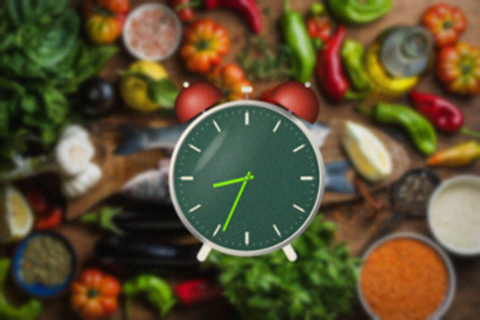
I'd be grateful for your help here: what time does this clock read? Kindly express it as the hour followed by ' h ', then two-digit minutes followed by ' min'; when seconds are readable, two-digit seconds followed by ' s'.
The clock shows 8 h 34 min
